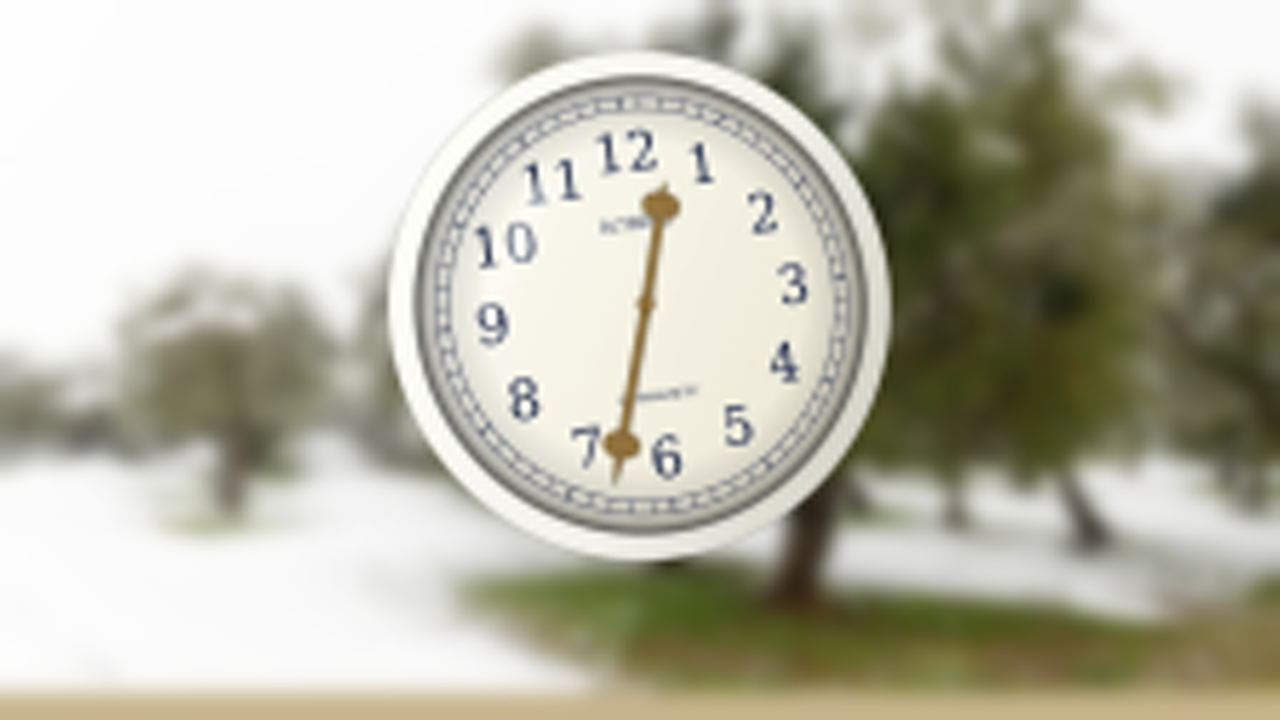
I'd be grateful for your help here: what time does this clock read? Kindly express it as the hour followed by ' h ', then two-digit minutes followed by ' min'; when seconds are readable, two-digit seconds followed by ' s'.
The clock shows 12 h 33 min
